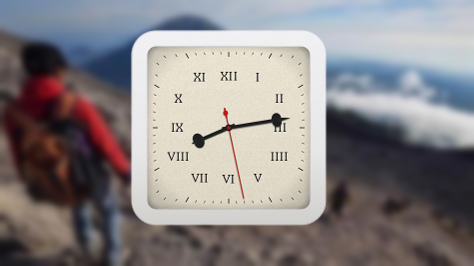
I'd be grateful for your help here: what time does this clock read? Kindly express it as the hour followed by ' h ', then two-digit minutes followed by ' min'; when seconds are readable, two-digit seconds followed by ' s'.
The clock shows 8 h 13 min 28 s
